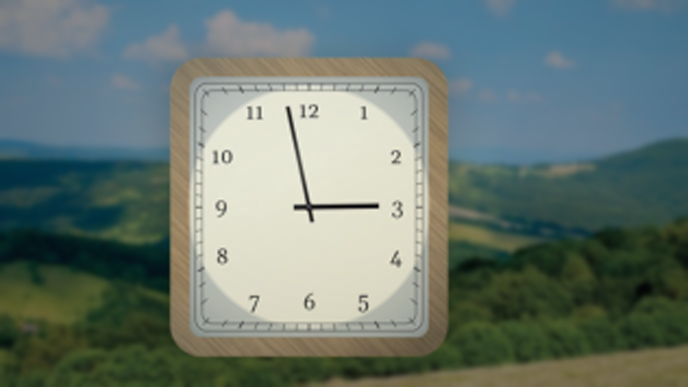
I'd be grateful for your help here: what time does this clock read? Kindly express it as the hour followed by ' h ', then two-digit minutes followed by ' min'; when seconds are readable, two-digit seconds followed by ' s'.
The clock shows 2 h 58 min
